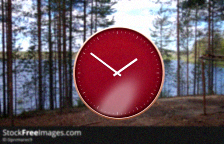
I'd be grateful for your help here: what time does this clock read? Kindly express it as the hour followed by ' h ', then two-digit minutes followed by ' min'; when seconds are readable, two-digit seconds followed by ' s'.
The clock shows 1 h 51 min
